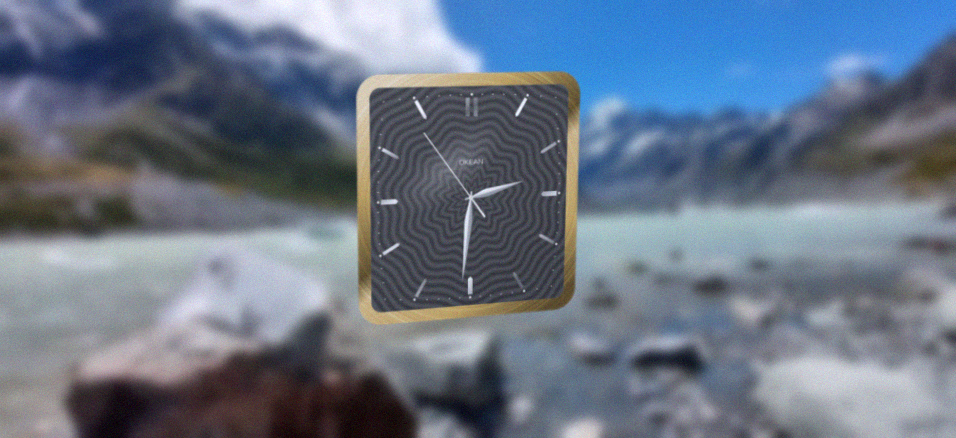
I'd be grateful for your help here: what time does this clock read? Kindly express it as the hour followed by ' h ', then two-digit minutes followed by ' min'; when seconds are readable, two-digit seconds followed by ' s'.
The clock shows 2 h 30 min 54 s
